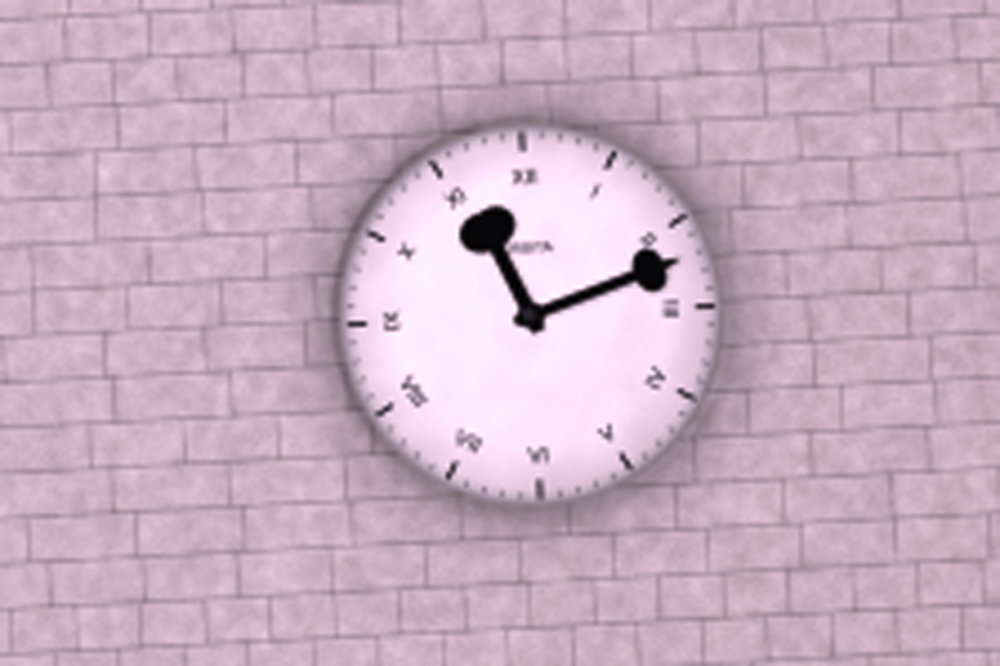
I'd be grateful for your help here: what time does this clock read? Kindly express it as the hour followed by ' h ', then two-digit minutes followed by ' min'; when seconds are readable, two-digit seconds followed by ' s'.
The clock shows 11 h 12 min
